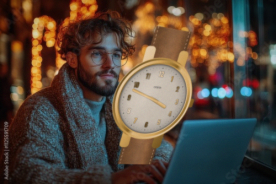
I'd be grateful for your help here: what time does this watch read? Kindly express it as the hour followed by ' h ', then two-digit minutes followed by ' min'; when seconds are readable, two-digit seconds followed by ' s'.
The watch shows 3 h 48 min
